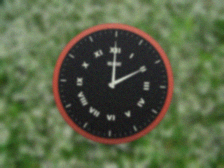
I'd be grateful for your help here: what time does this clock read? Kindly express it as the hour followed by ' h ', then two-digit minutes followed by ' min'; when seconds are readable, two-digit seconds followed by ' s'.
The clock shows 2 h 00 min
